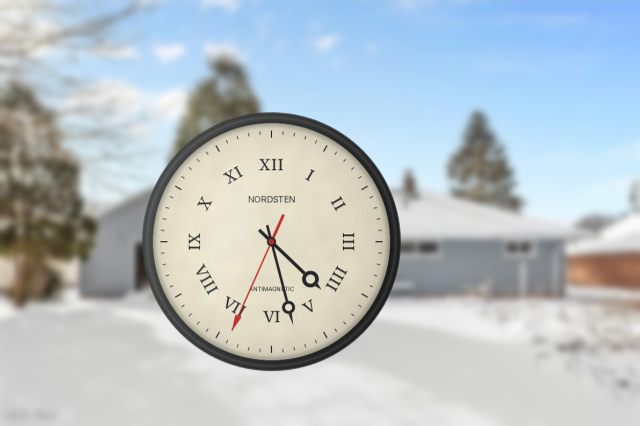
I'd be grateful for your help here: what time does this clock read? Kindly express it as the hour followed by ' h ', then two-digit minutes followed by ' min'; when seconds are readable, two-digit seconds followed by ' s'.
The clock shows 4 h 27 min 34 s
